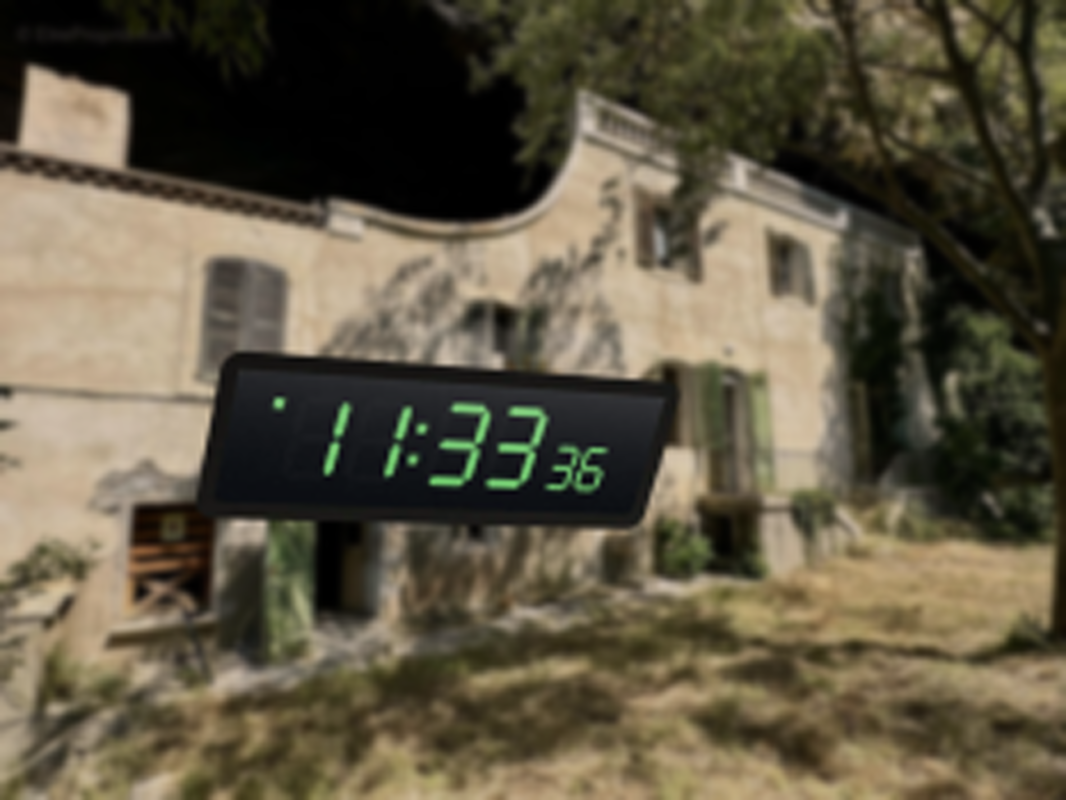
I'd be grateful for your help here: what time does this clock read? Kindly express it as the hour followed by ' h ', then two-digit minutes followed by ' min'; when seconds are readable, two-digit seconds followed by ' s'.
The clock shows 11 h 33 min 36 s
